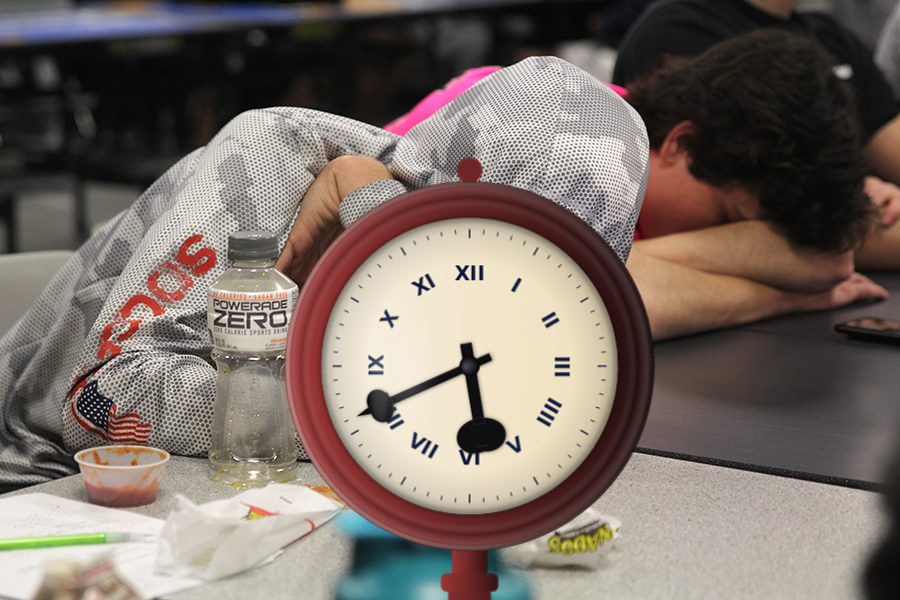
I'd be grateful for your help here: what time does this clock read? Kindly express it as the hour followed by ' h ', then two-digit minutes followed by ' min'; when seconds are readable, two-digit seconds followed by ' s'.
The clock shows 5 h 41 min
